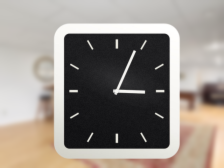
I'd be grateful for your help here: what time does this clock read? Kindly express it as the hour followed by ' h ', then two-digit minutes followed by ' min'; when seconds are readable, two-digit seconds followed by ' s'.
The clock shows 3 h 04 min
